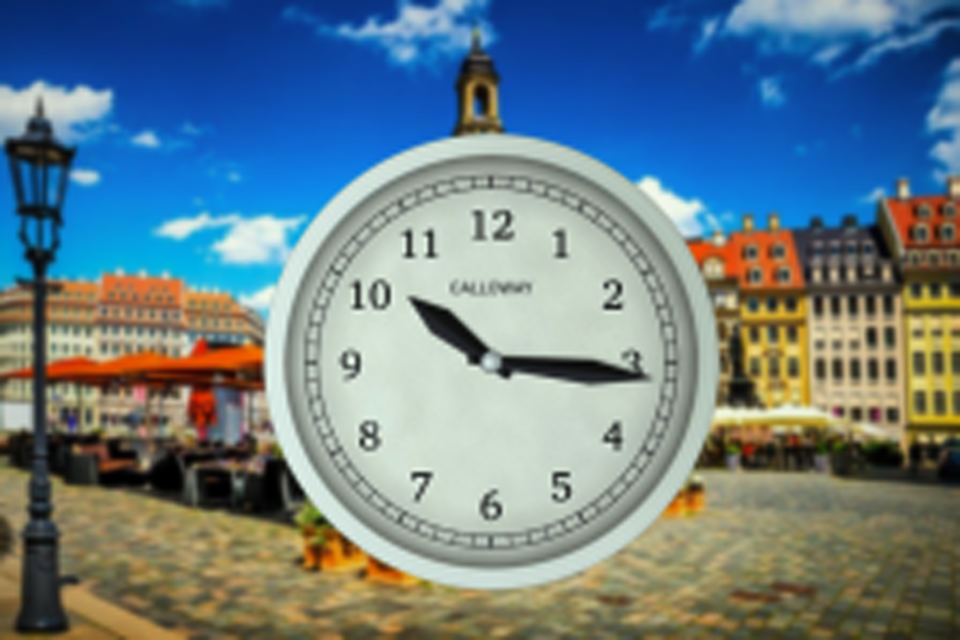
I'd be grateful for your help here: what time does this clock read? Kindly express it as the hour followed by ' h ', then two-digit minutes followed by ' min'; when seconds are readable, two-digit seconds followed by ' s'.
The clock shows 10 h 16 min
